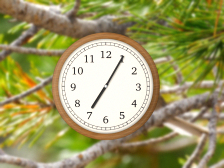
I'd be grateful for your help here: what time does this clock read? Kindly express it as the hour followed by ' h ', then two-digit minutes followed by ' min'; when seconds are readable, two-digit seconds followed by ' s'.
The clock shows 7 h 05 min
